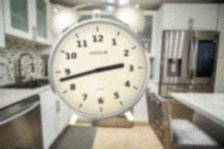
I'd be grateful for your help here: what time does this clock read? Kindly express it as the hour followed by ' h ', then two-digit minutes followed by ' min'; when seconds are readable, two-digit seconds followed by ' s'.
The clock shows 2 h 43 min
